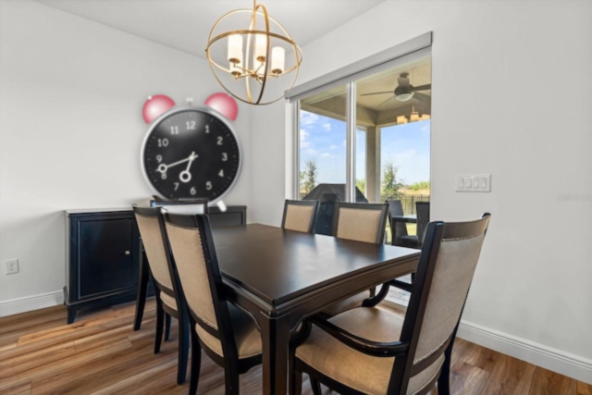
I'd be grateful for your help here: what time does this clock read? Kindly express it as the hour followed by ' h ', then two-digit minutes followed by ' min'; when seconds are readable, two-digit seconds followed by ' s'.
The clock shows 6 h 42 min
